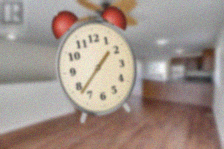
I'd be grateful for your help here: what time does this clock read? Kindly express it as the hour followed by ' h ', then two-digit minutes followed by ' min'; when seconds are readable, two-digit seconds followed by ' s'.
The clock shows 1 h 38 min
